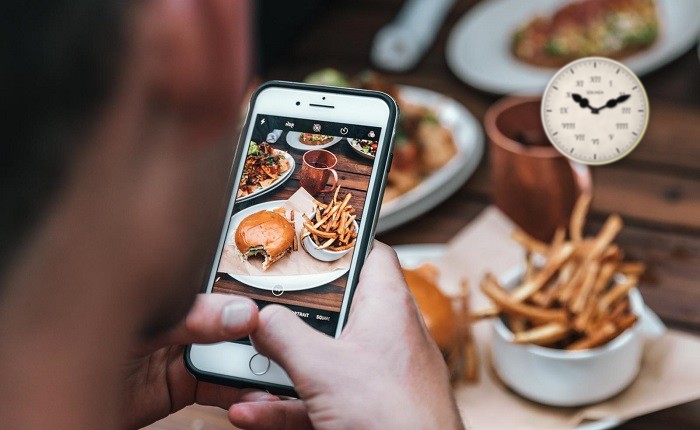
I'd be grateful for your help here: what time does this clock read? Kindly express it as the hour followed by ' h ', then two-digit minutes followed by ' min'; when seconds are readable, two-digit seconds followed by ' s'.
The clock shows 10 h 11 min
